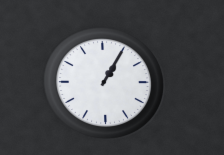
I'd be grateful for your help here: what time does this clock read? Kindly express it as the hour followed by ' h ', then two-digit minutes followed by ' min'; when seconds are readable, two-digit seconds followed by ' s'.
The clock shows 1 h 05 min
